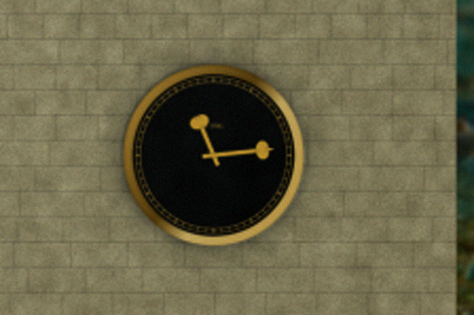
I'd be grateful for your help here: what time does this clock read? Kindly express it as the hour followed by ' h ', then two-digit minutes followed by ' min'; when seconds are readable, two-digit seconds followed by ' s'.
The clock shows 11 h 14 min
